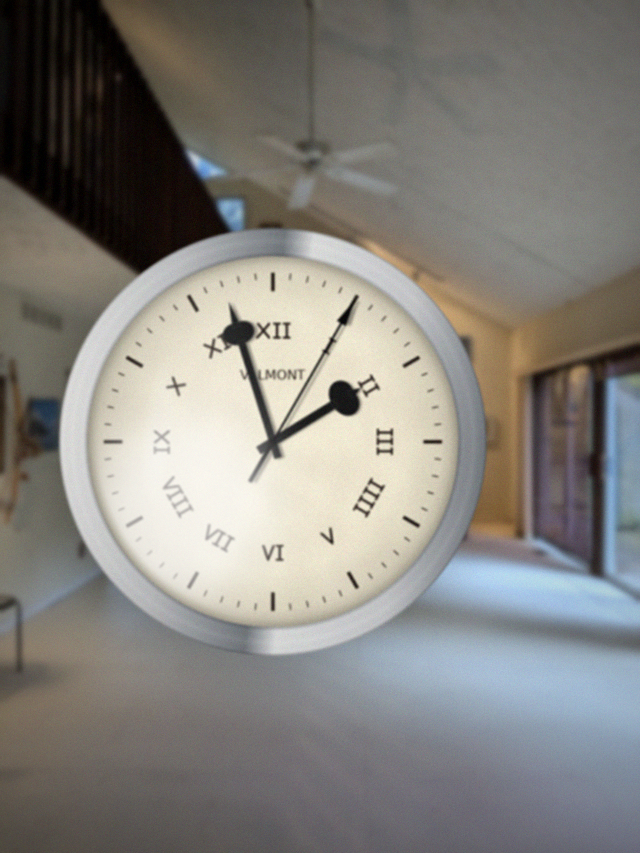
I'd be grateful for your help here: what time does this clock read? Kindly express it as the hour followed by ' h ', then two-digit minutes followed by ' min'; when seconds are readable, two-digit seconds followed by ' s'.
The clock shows 1 h 57 min 05 s
